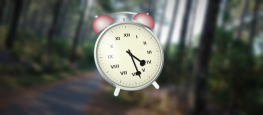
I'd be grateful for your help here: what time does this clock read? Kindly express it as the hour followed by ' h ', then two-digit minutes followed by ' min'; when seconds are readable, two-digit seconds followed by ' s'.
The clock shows 4 h 28 min
